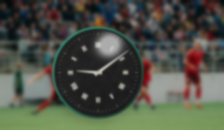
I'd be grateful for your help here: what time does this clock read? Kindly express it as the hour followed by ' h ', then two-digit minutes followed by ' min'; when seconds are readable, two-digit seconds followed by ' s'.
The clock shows 9 h 09 min
